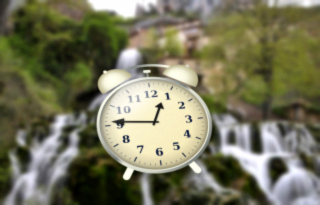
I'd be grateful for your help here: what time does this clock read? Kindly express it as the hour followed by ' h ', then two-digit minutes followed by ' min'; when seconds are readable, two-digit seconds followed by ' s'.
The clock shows 12 h 46 min
